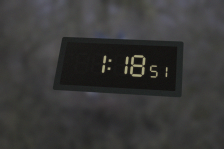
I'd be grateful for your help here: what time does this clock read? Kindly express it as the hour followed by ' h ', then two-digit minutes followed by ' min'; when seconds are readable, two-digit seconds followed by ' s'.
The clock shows 1 h 18 min 51 s
